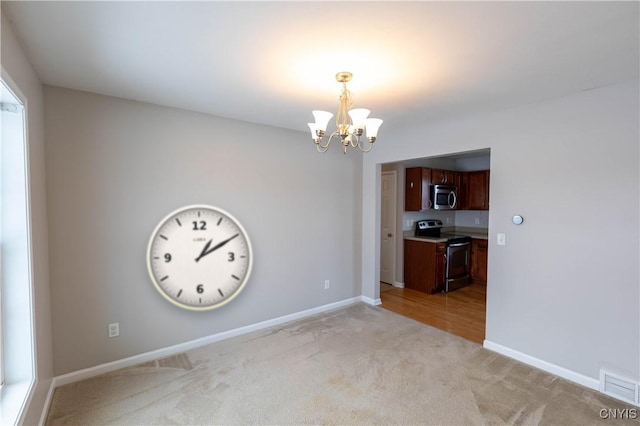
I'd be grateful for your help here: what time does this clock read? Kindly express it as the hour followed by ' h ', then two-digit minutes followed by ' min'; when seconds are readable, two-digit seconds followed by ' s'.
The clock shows 1 h 10 min
